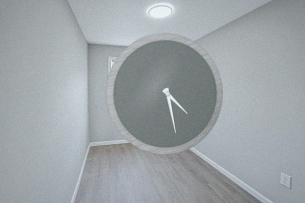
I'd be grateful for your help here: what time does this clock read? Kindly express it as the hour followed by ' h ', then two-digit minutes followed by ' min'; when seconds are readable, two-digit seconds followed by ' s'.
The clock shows 4 h 28 min
